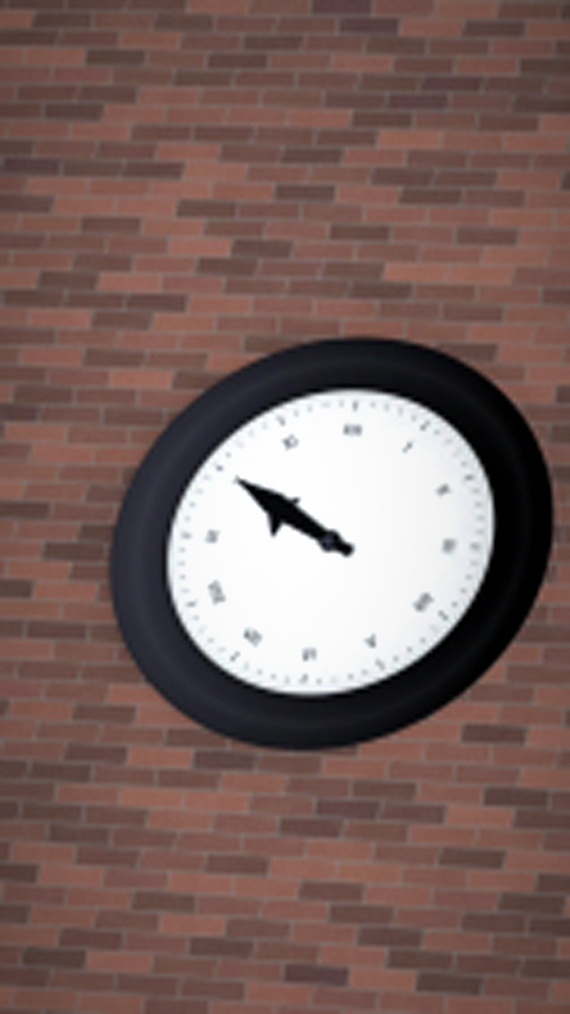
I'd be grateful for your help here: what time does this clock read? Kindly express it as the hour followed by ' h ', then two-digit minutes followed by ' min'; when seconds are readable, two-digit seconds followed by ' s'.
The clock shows 9 h 50 min
